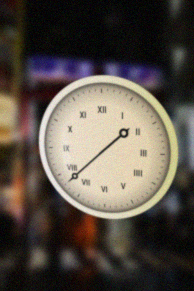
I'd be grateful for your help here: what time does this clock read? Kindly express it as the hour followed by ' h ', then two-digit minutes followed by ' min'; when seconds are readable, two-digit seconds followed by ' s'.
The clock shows 1 h 38 min
